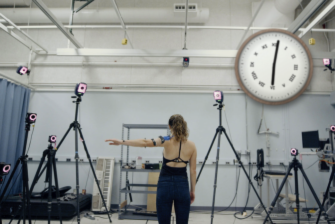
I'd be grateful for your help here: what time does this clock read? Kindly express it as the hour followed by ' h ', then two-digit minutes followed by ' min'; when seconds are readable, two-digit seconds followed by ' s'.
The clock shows 6 h 01 min
